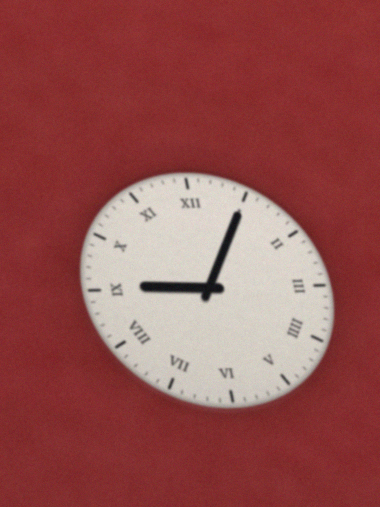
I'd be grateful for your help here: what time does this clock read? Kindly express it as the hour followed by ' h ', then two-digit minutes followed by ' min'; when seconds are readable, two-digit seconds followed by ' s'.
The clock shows 9 h 05 min
